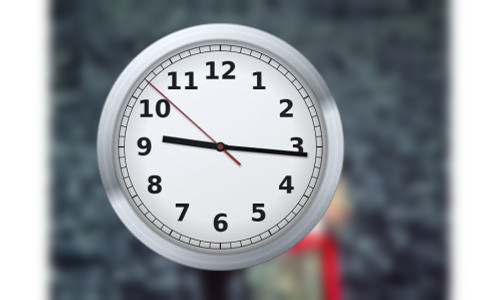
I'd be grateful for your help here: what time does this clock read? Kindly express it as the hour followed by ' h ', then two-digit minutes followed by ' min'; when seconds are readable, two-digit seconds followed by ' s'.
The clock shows 9 h 15 min 52 s
